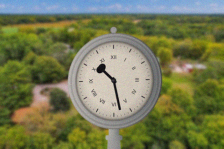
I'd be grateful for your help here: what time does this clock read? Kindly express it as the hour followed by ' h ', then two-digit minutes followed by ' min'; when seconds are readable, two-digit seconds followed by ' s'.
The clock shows 10 h 28 min
